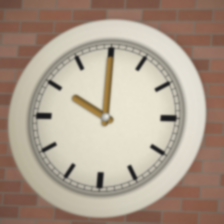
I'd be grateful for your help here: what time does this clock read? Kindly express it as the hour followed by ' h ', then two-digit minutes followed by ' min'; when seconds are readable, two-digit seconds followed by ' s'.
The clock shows 10 h 00 min
